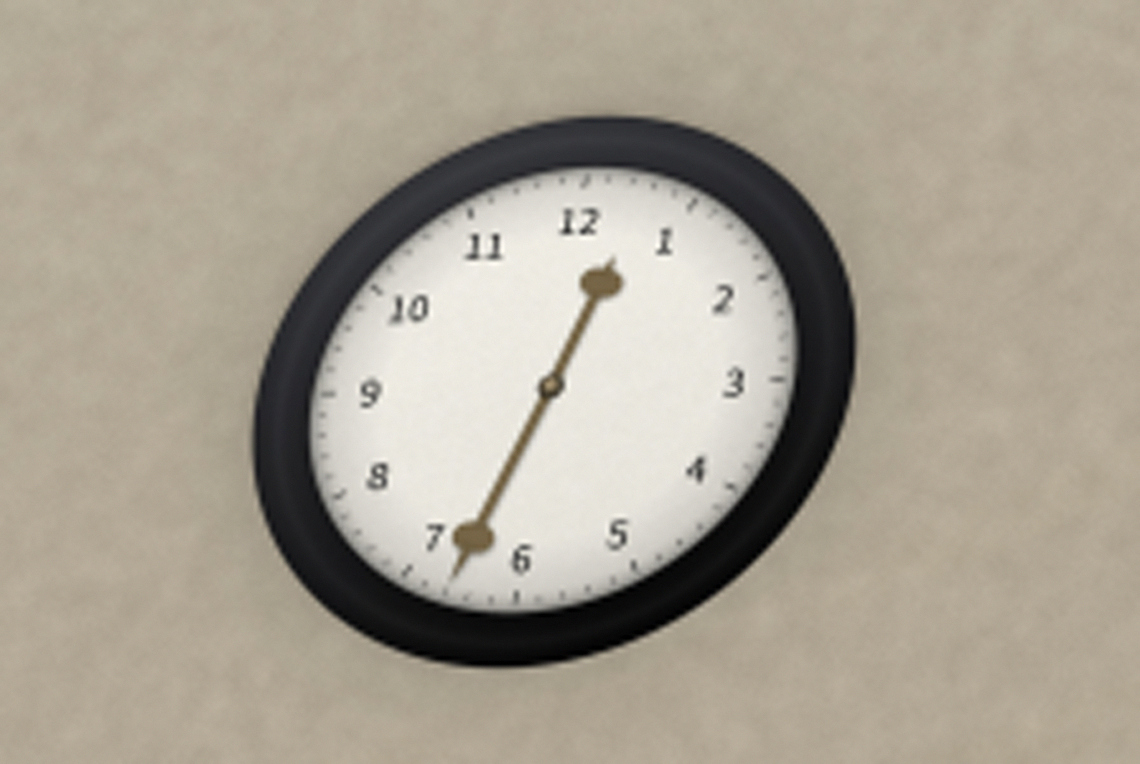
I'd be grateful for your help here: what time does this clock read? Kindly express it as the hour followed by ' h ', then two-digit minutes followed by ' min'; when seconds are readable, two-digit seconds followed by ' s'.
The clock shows 12 h 33 min
